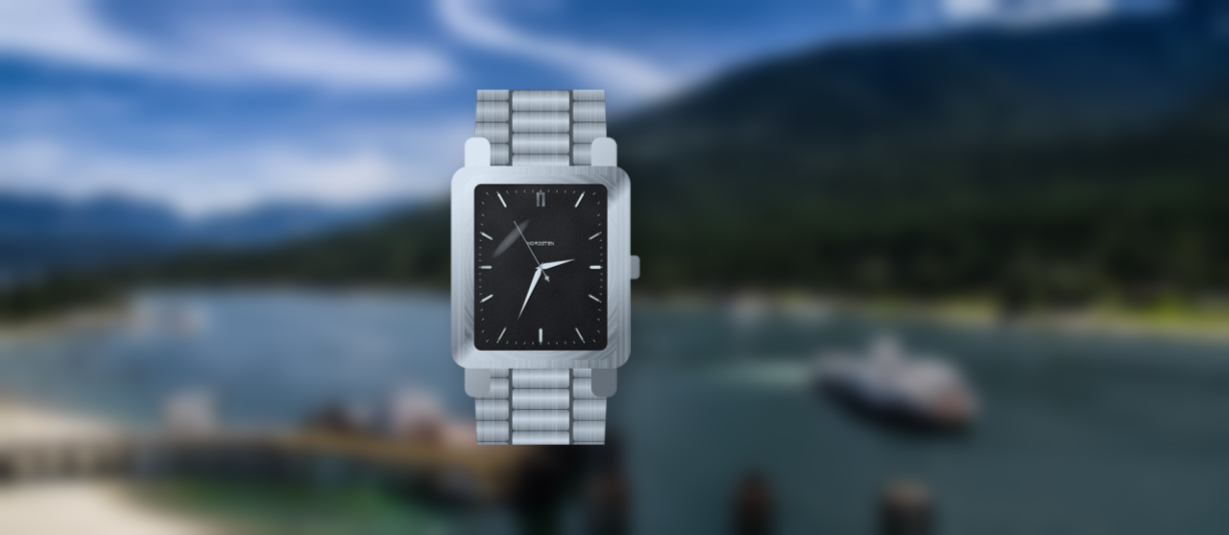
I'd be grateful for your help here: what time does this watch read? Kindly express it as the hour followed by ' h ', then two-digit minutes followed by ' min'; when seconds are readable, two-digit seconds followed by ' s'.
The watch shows 2 h 33 min 55 s
